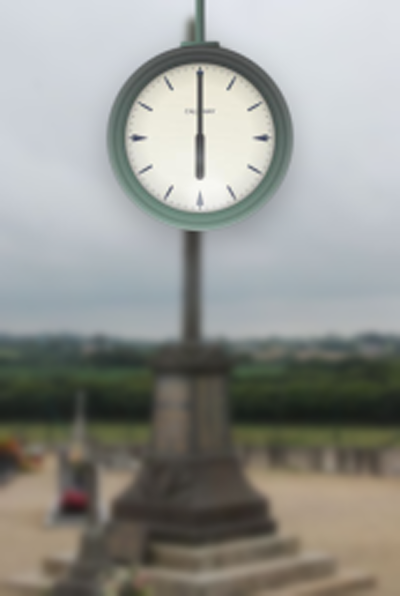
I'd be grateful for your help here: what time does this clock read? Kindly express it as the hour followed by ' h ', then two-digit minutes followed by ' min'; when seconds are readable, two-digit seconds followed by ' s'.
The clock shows 6 h 00 min
